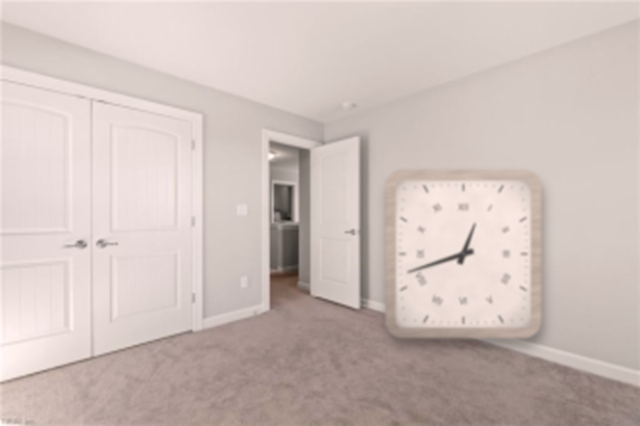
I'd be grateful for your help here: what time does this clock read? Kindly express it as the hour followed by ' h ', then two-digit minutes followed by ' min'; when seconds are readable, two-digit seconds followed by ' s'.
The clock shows 12 h 42 min
